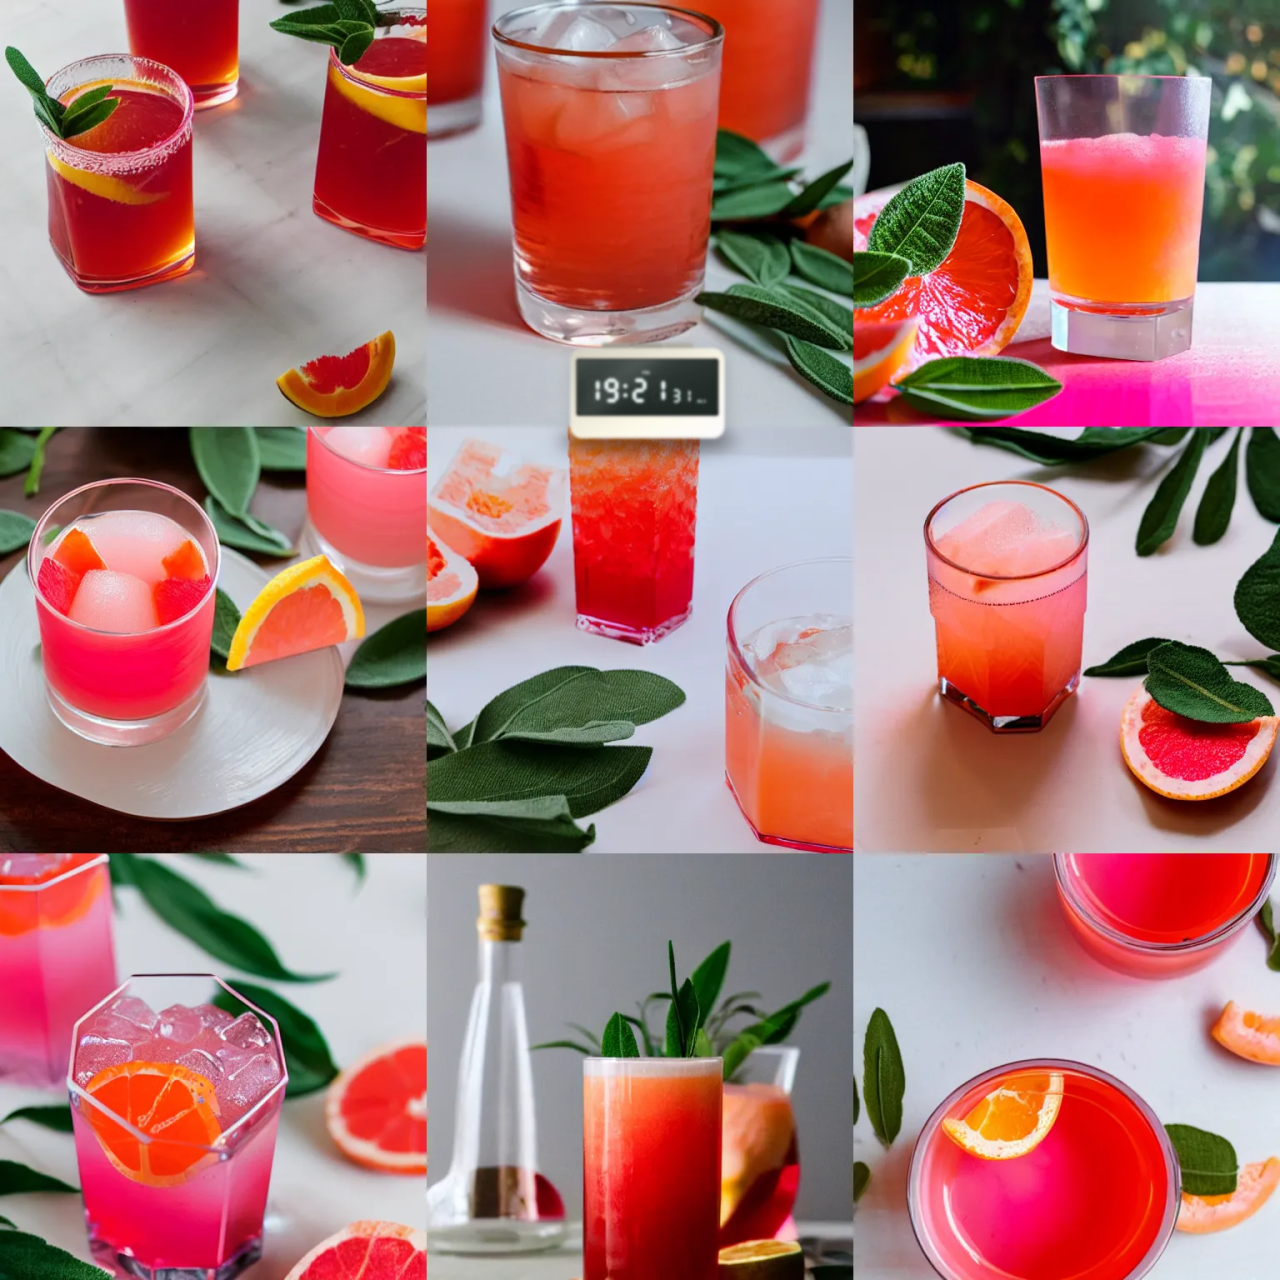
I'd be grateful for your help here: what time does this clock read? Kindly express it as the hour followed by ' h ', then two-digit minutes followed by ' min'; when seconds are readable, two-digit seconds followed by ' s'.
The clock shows 19 h 21 min 31 s
